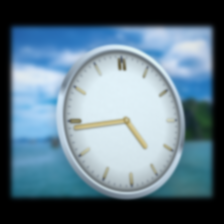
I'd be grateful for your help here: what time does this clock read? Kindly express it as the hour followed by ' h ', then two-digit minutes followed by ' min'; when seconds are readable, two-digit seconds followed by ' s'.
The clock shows 4 h 44 min
